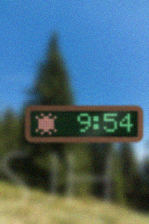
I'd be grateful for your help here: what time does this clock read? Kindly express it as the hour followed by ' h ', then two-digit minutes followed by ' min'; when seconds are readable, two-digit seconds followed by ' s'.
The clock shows 9 h 54 min
